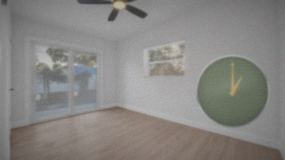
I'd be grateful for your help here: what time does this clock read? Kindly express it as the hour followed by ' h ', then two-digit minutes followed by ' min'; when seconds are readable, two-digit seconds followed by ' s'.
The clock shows 1 h 00 min
